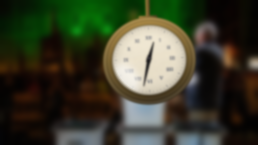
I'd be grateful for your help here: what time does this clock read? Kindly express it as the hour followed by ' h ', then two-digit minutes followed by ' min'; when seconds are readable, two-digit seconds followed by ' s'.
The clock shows 12 h 32 min
